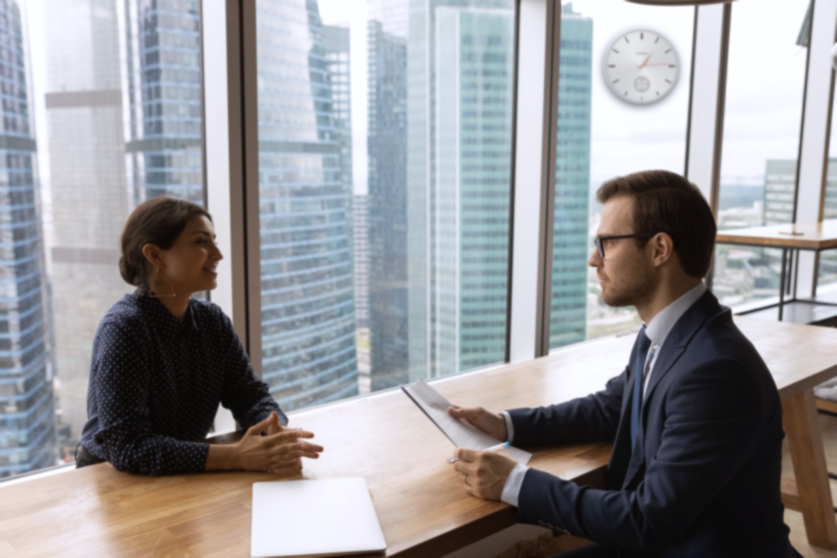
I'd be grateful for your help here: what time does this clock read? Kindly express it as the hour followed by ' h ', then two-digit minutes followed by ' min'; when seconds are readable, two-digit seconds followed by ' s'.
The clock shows 1 h 14 min
